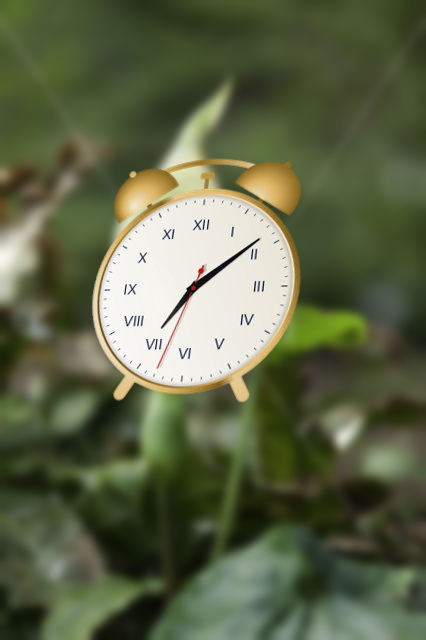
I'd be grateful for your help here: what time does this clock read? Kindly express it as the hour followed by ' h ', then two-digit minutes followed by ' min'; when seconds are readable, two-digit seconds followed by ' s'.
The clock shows 7 h 08 min 33 s
